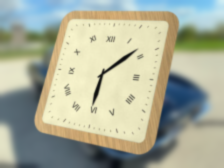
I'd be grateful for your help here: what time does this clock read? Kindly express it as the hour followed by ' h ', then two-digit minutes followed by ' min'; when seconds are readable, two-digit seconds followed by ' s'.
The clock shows 6 h 08 min
